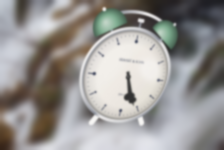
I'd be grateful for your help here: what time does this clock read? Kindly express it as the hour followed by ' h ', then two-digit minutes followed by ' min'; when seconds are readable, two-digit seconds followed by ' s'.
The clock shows 5 h 26 min
